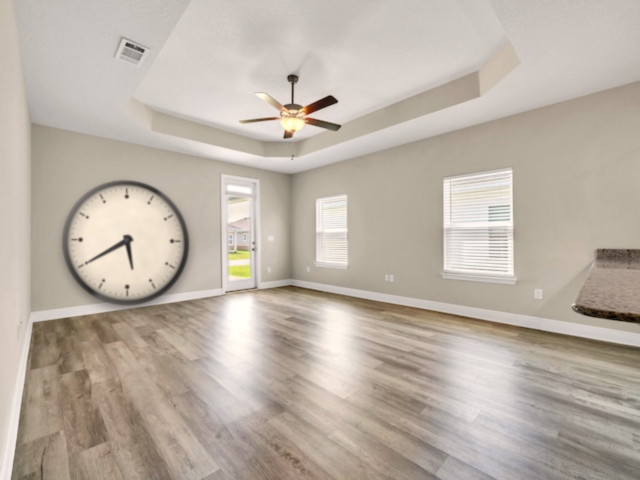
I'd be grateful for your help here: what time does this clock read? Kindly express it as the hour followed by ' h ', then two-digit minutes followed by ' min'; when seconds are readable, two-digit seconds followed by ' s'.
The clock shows 5 h 40 min
